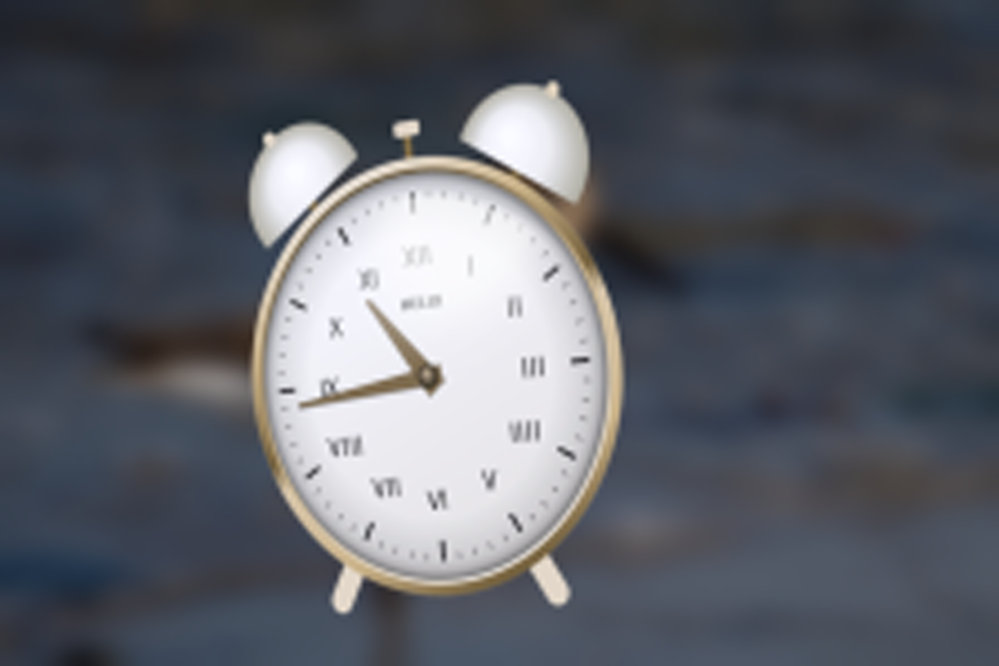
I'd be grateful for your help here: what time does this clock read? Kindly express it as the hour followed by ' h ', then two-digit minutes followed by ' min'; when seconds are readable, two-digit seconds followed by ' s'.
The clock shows 10 h 44 min
